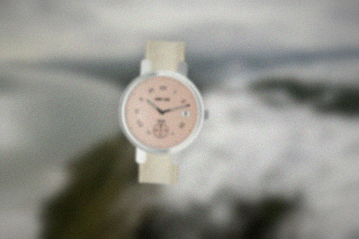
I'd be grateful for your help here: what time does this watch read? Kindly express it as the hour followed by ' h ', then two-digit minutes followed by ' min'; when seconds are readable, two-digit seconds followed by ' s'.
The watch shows 10 h 12 min
